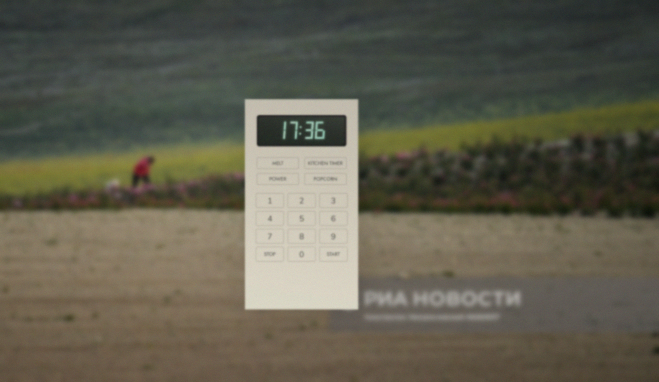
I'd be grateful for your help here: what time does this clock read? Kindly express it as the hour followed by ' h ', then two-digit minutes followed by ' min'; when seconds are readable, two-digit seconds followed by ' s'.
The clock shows 17 h 36 min
